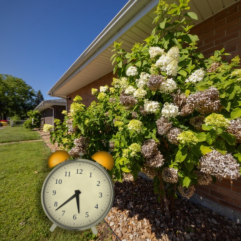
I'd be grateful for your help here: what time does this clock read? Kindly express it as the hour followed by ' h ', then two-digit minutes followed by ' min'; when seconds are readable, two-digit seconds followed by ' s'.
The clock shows 5 h 38 min
